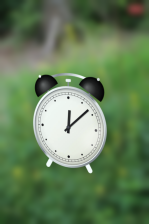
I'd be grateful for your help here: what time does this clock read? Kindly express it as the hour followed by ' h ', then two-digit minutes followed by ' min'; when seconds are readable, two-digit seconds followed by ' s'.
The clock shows 12 h 08 min
